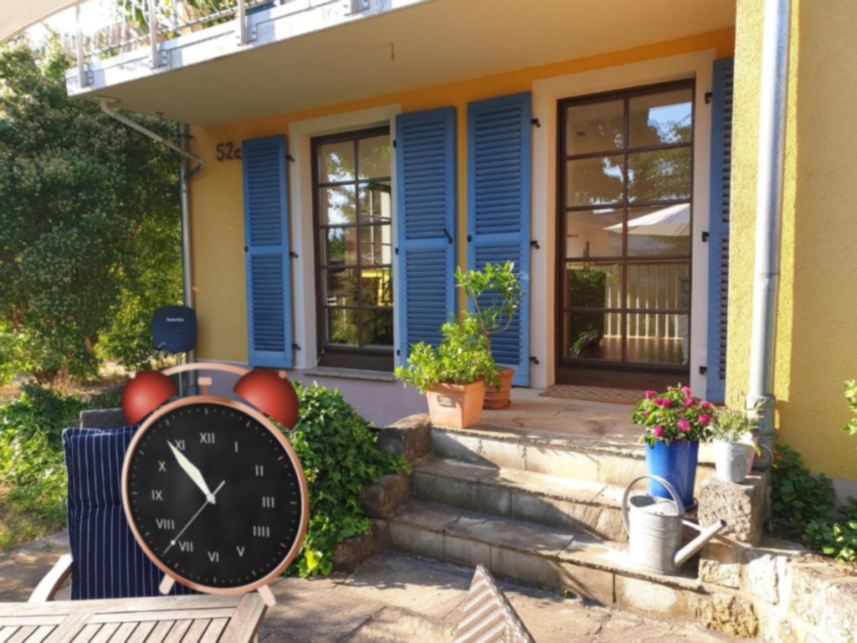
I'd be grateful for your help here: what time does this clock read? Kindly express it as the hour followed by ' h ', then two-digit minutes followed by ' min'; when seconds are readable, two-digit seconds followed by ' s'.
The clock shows 10 h 53 min 37 s
